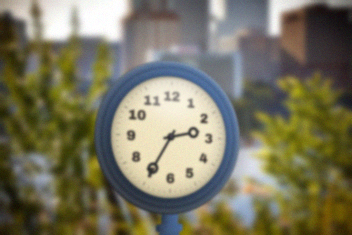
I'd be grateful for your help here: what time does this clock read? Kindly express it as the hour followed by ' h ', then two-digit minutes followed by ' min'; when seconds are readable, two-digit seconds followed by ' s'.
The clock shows 2 h 35 min
